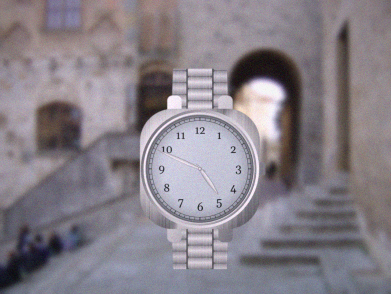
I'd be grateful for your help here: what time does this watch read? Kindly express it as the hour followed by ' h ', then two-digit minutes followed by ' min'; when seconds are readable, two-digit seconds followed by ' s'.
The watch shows 4 h 49 min
